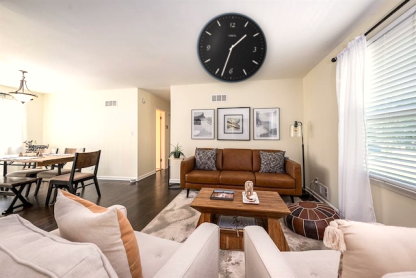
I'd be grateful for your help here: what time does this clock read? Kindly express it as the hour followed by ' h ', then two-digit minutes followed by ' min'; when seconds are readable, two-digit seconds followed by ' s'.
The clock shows 1 h 33 min
